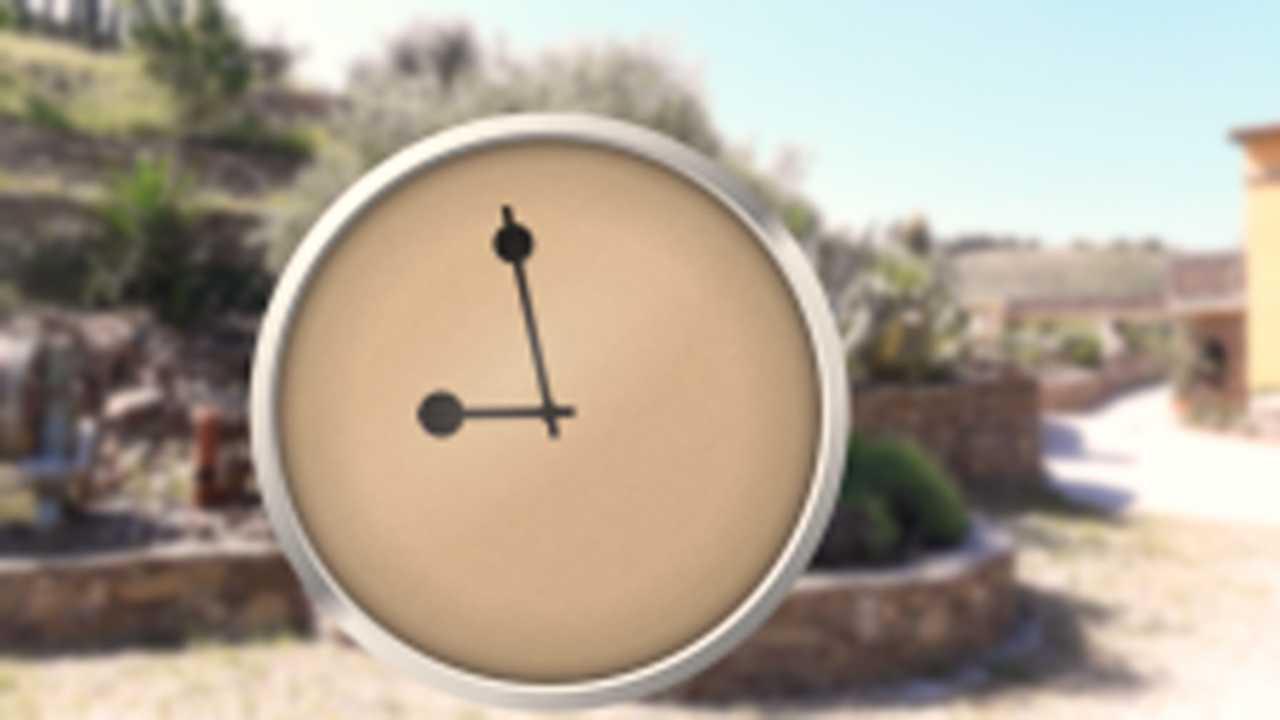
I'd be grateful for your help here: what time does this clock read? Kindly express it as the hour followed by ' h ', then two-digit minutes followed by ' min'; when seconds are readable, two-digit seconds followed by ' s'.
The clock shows 8 h 58 min
